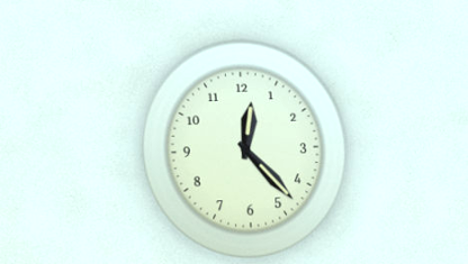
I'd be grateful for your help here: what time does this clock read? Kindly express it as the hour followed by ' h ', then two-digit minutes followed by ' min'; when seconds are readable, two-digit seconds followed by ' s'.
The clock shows 12 h 23 min
